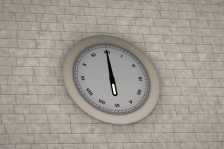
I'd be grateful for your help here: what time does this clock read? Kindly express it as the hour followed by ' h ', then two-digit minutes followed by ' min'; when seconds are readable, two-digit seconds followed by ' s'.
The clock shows 6 h 00 min
